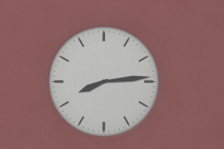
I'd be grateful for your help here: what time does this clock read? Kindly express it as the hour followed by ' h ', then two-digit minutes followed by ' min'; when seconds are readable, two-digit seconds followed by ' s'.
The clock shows 8 h 14 min
